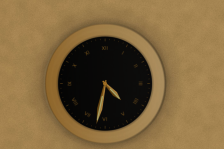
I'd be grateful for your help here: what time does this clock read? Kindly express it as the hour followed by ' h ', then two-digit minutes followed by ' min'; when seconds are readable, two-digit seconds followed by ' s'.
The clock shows 4 h 32 min
